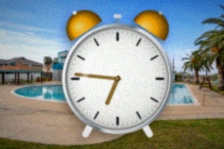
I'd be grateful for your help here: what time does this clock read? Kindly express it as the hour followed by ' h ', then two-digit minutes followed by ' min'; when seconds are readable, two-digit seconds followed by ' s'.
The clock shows 6 h 46 min
